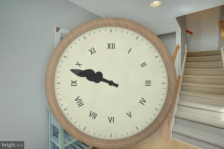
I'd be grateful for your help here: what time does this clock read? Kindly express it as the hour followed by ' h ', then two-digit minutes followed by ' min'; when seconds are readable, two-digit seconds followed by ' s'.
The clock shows 9 h 48 min
